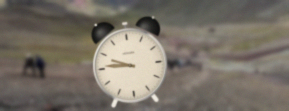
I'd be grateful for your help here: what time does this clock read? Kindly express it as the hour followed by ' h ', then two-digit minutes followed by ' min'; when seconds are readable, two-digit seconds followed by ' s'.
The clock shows 9 h 46 min
